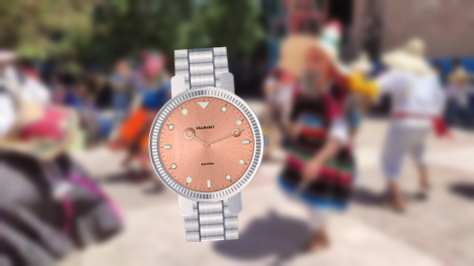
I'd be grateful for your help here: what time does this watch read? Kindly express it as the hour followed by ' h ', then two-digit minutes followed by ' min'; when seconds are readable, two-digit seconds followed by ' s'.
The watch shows 10 h 12 min
